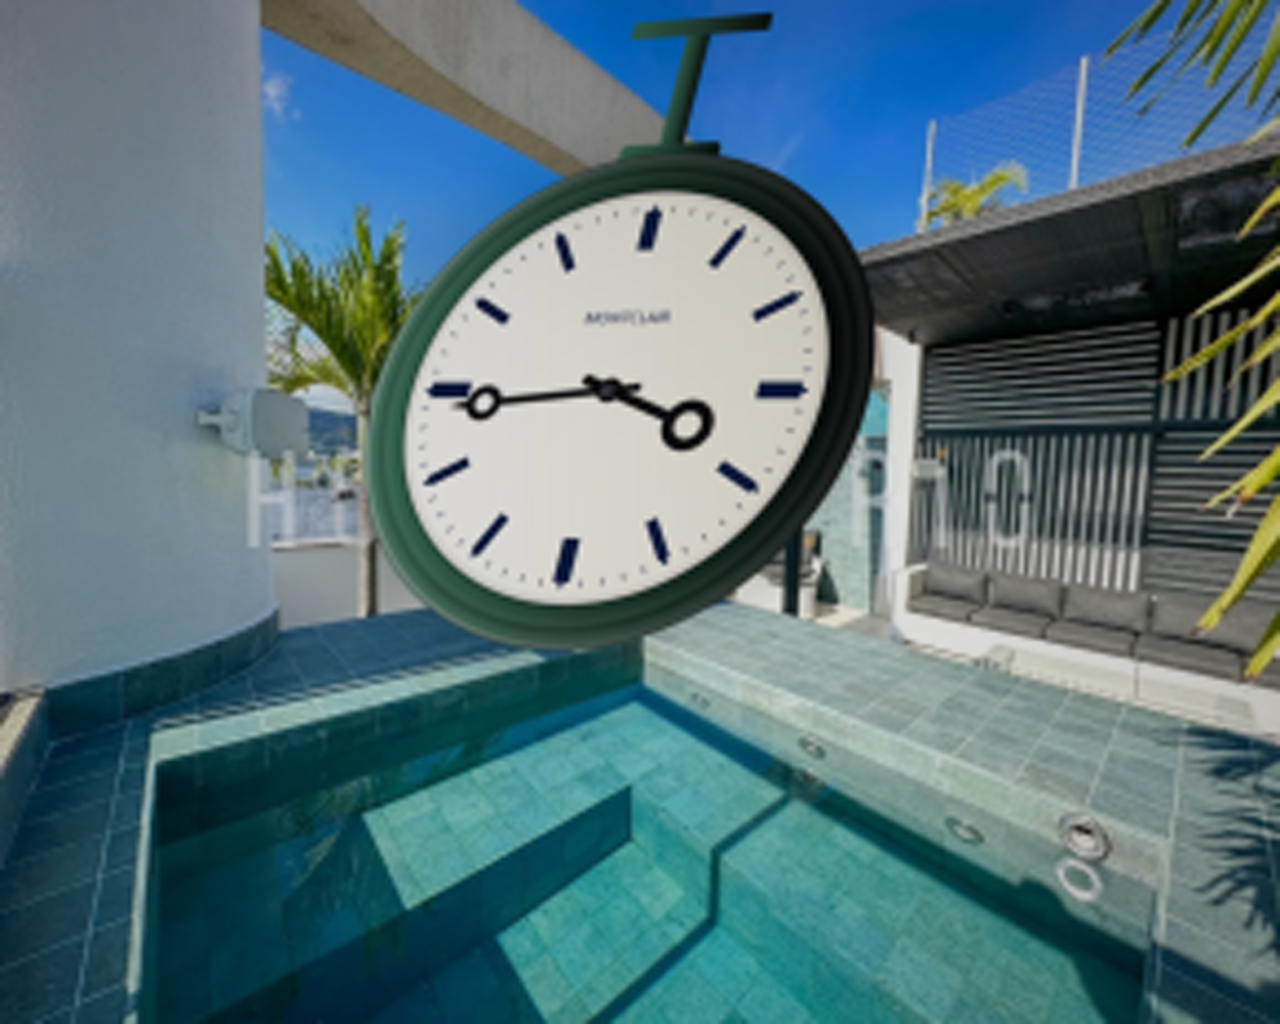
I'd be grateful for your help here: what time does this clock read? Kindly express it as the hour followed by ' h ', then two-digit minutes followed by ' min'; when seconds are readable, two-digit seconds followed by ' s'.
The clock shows 3 h 44 min
